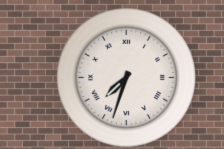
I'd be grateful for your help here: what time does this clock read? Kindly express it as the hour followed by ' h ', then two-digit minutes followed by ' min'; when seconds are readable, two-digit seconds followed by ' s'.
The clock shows 7 h 33 min
